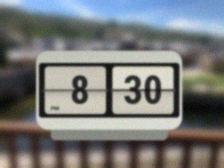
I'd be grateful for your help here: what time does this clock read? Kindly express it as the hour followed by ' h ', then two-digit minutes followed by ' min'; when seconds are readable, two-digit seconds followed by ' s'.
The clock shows 8 h 30 min
